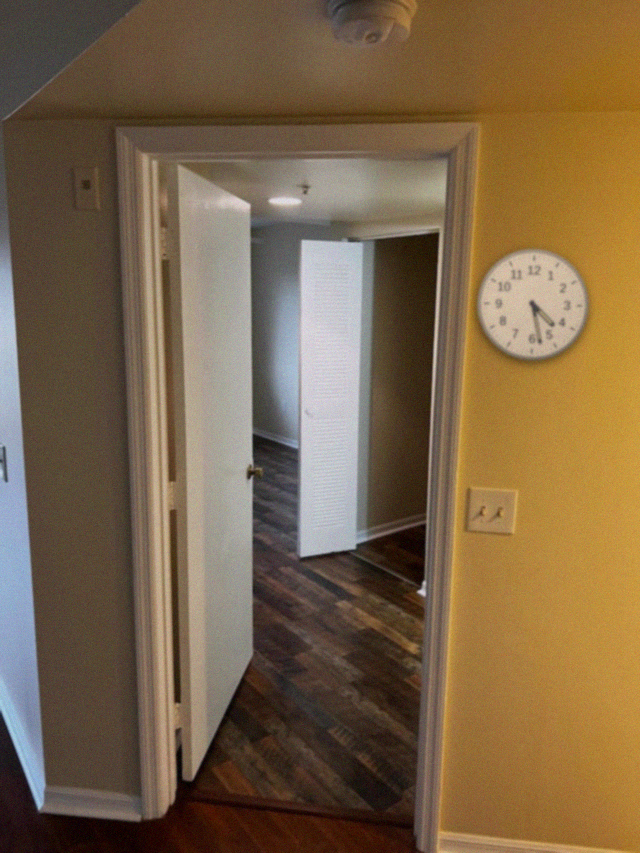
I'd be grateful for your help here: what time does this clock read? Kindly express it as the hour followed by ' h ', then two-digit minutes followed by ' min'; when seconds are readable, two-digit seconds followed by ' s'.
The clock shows 4 h 28 min
